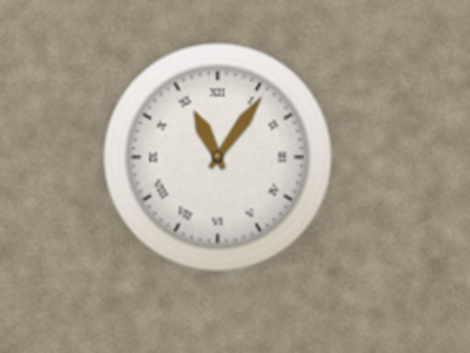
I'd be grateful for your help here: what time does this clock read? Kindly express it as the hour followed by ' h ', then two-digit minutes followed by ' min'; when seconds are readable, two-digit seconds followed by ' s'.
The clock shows 11 h 06 min
